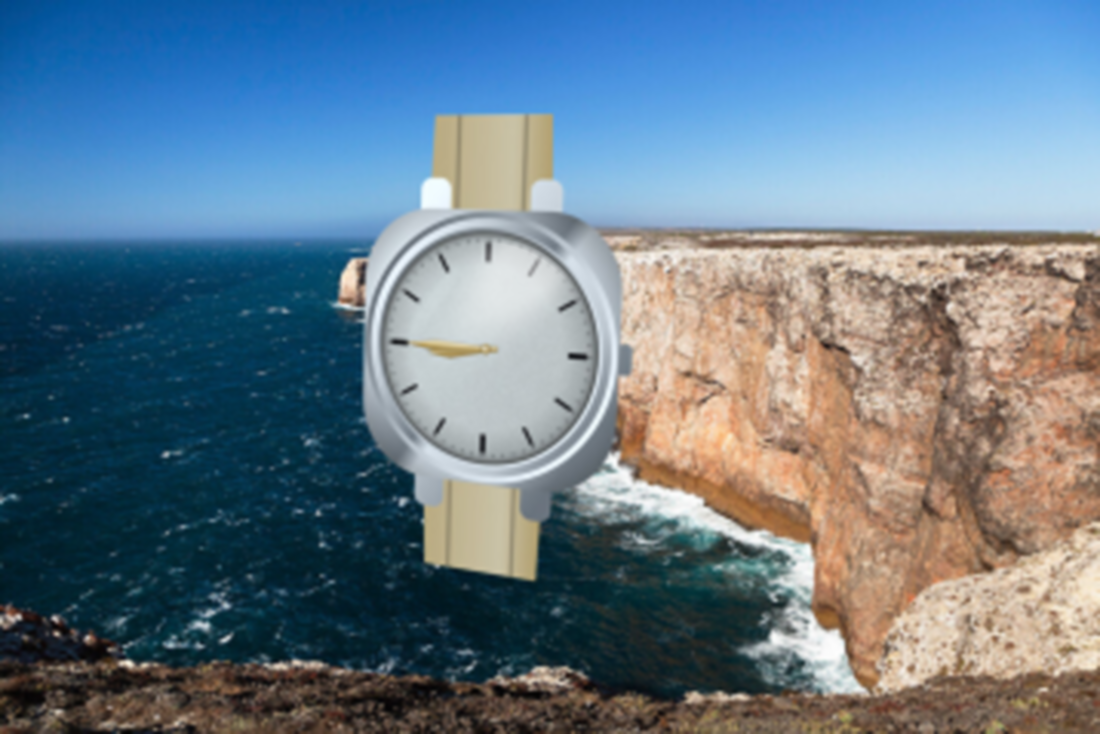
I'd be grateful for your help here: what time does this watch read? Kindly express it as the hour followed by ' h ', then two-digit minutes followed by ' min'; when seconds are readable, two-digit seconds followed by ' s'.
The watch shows 8 h 45 min
